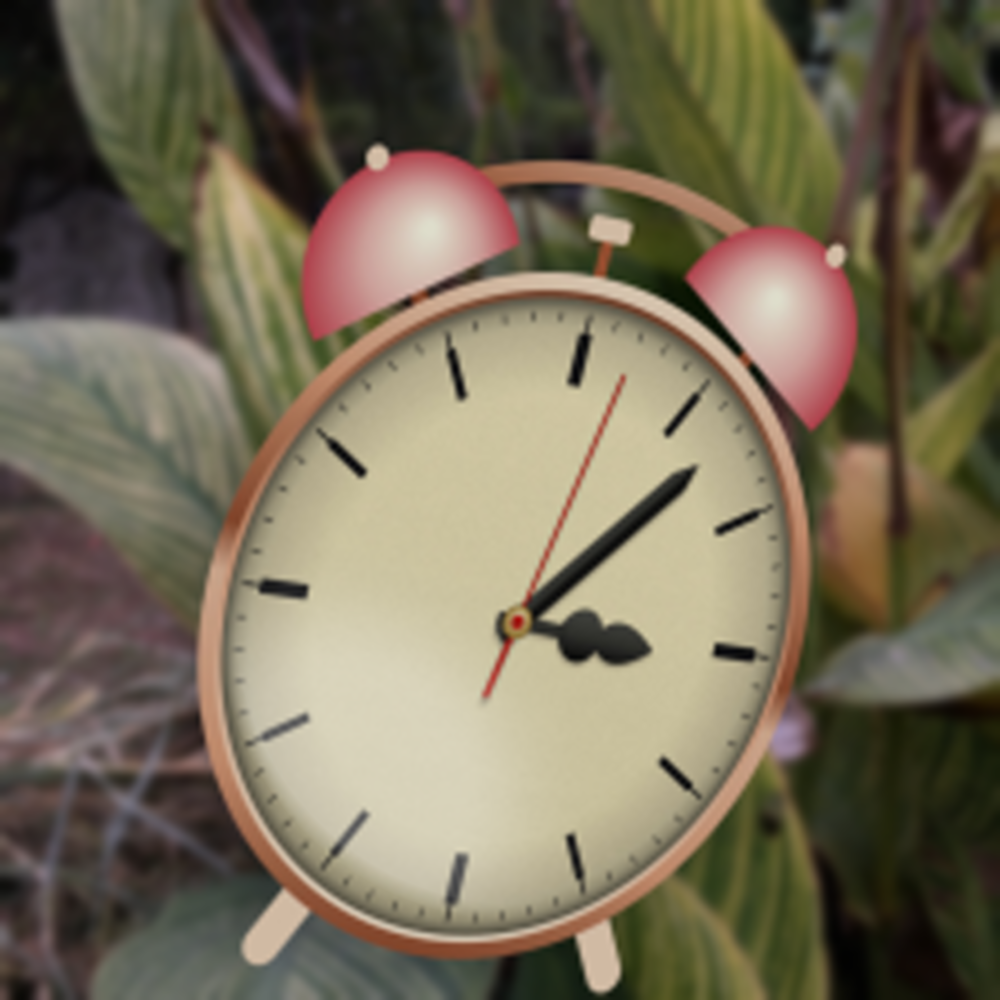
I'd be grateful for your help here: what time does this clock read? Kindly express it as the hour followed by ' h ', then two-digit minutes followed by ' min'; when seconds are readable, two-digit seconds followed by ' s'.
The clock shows 3 h 07 min 02 s
